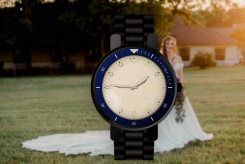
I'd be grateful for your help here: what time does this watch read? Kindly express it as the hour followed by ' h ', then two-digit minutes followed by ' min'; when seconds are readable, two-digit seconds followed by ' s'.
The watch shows 1 h 46 min
